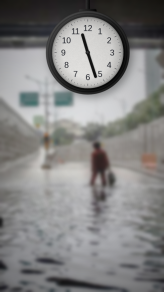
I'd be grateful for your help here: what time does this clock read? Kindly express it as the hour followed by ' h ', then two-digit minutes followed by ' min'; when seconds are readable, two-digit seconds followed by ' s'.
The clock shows 11 h 27 min
